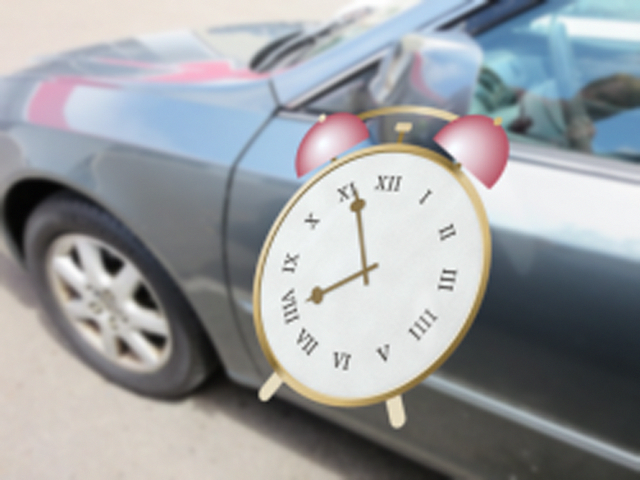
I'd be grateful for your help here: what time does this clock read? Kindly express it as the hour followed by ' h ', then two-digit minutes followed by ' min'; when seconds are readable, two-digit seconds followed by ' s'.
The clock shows 7 h 56 min
